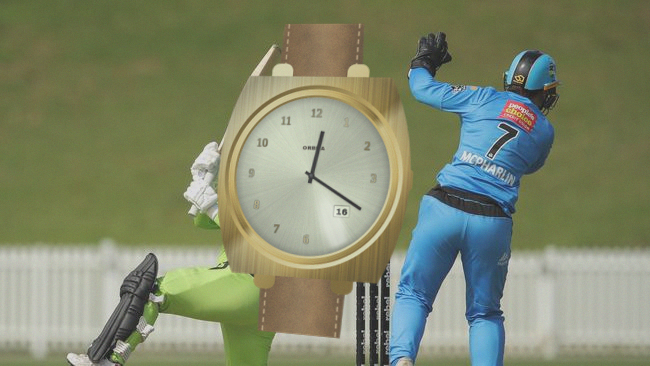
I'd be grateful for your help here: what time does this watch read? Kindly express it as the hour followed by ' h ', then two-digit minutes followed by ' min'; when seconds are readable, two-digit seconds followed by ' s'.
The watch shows 12 h 20 min
